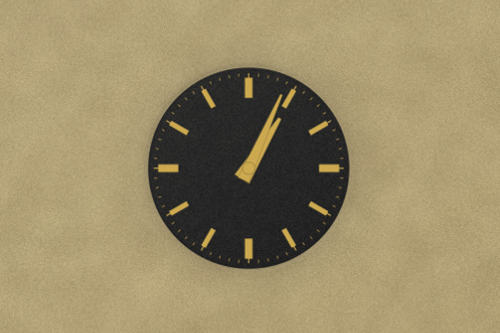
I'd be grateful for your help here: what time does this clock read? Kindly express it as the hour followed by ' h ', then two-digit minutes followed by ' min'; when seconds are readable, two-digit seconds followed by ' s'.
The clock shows 1 h 04 min
